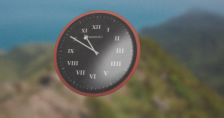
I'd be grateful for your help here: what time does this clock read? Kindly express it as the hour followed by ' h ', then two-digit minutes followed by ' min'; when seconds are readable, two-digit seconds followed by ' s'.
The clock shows 10 h 50 min
